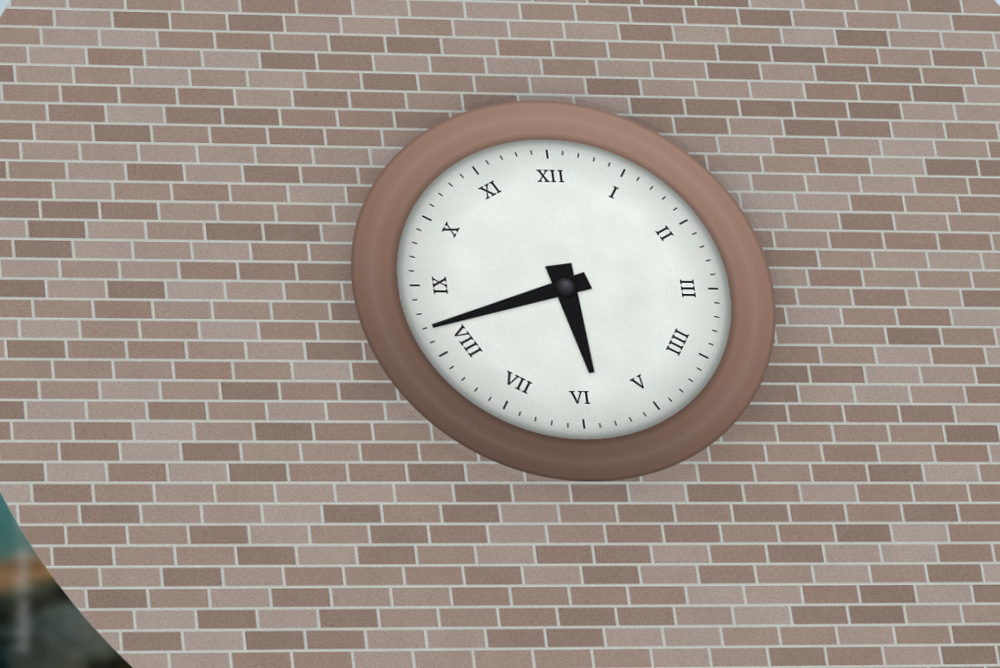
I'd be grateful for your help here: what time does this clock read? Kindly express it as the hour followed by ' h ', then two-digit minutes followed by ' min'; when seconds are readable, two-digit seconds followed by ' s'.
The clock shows 5 h 42 min
